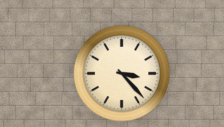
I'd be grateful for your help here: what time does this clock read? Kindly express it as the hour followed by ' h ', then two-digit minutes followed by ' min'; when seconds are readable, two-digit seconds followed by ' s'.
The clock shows 3 h 23 min
